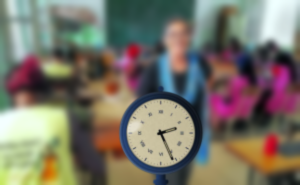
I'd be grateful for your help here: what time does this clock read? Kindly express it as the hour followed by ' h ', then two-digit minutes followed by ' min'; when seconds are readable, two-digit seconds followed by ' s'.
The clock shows 2 h 26 min
